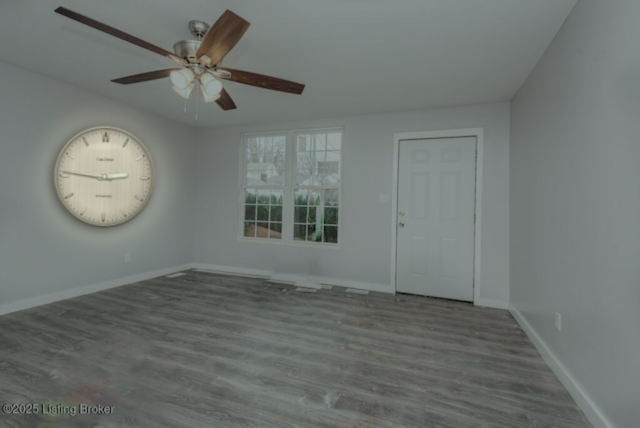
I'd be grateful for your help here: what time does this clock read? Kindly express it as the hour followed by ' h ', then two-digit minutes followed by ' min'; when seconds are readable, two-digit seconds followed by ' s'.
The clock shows 2 h 46 min
